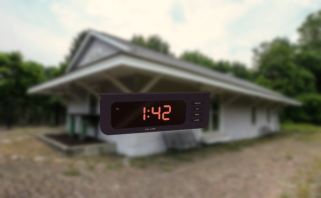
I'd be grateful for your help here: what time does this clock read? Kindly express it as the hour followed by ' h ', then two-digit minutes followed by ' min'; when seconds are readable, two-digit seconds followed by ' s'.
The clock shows 1 h 42 min
